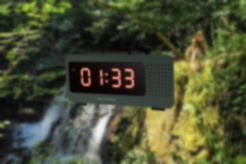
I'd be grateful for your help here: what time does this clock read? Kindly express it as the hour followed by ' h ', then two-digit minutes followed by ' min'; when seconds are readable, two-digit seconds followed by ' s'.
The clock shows 1 h 33 min
